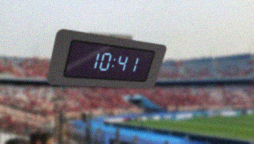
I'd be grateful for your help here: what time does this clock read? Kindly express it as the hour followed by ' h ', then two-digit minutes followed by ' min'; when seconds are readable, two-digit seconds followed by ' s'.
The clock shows 10 h 41 min
